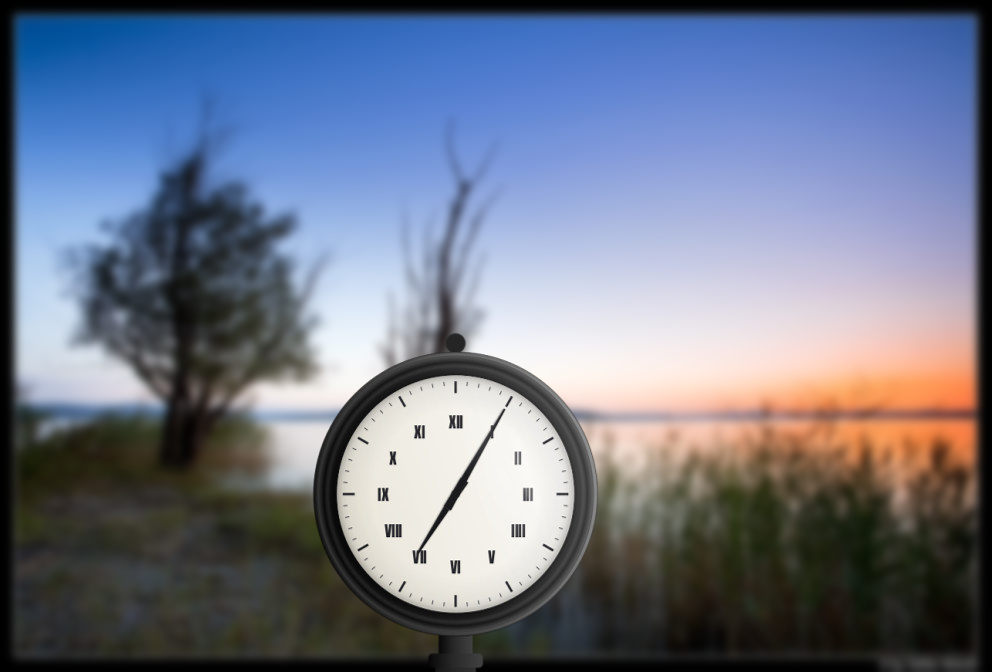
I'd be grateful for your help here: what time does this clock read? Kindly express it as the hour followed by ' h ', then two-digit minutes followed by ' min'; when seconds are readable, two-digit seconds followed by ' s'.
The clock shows 7 h 05 min
